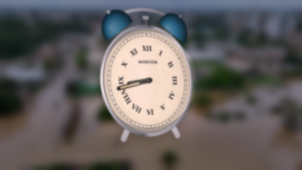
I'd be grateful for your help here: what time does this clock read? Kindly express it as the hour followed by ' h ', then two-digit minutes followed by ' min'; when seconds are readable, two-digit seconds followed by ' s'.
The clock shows 8 h 43 min
